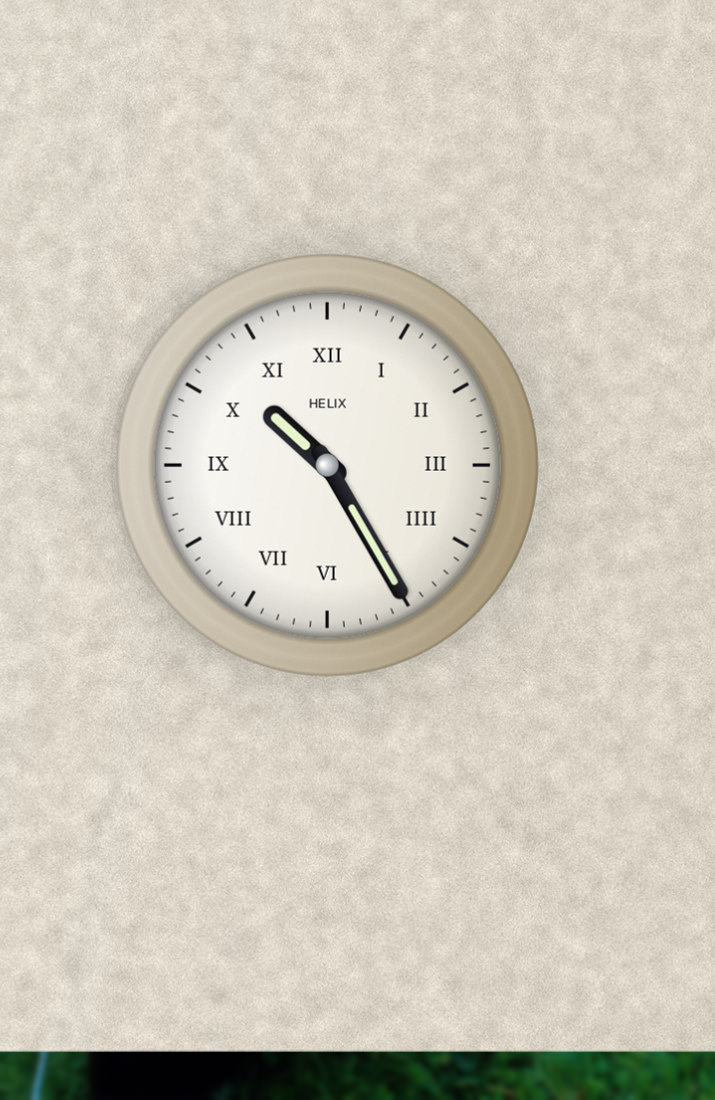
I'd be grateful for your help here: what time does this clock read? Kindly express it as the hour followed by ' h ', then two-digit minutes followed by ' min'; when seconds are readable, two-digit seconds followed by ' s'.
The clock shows 10 h 25 min
